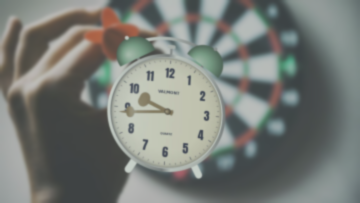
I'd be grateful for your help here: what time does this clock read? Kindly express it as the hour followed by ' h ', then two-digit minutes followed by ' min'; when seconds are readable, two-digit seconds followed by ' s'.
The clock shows 9 h 44 min
